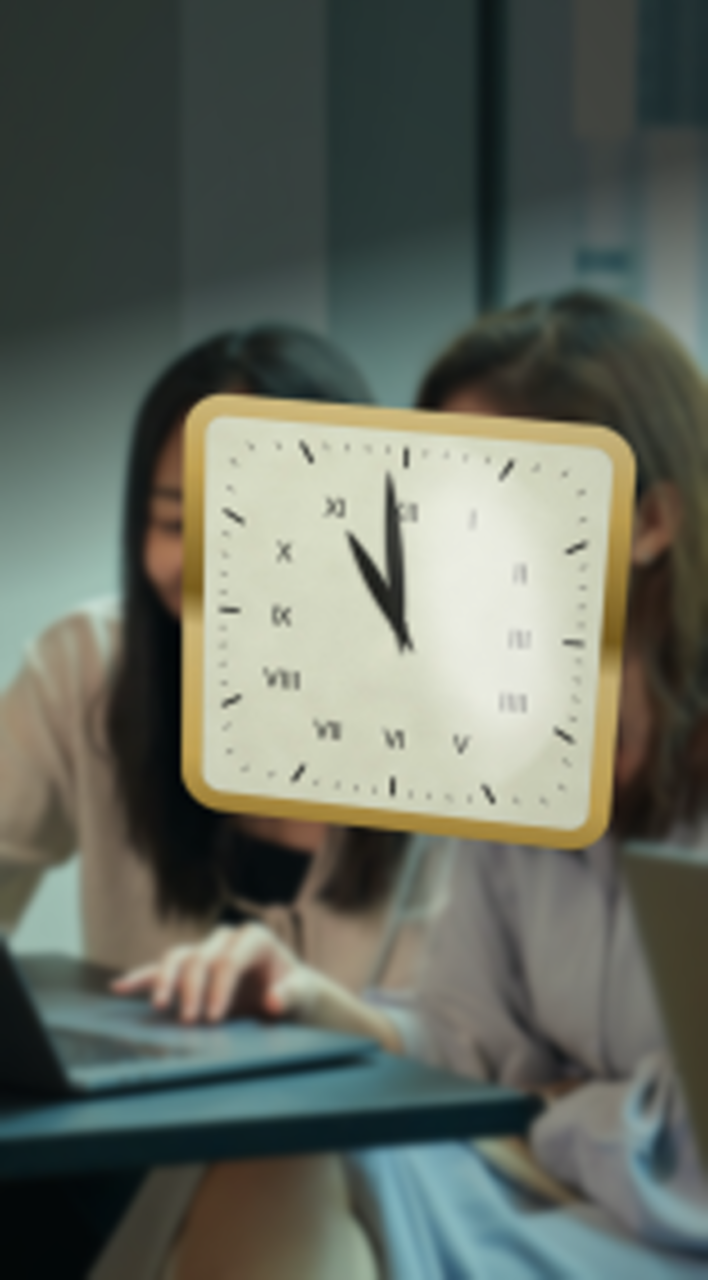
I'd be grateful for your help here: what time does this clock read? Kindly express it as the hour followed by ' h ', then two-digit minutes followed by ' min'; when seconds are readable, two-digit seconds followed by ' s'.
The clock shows 10 h 59 min
